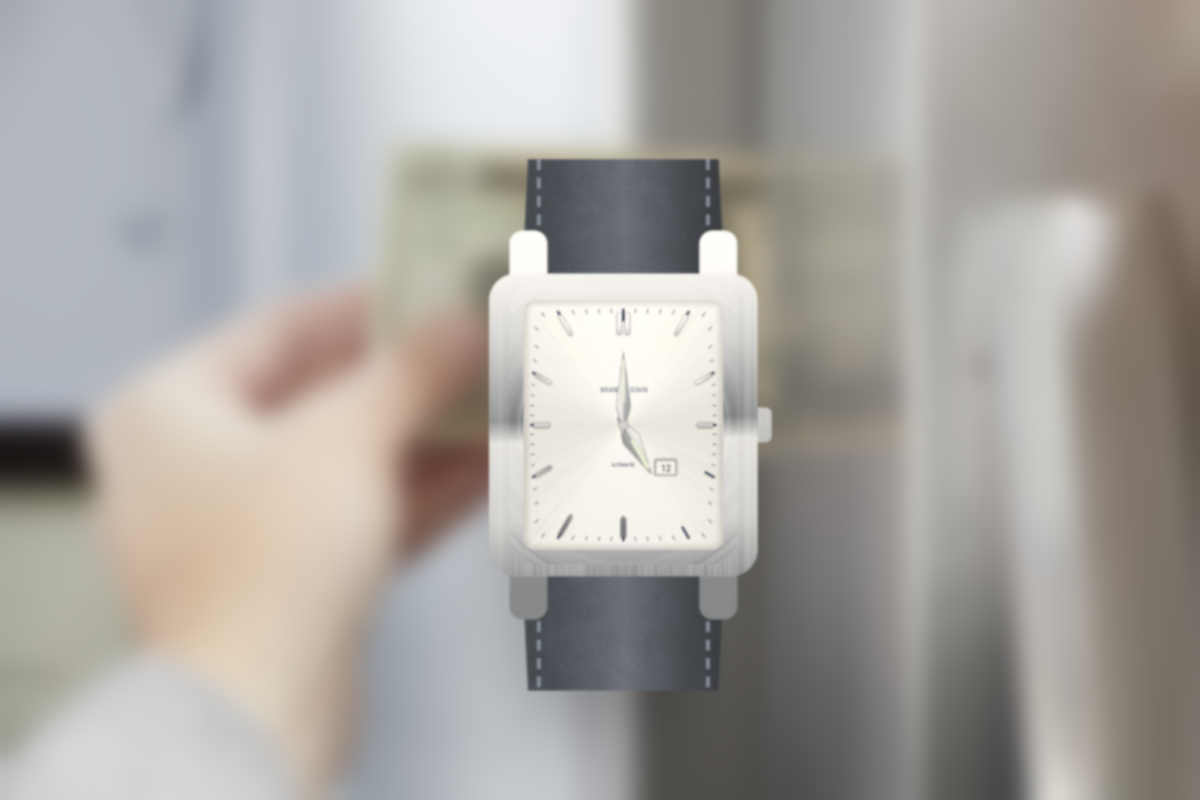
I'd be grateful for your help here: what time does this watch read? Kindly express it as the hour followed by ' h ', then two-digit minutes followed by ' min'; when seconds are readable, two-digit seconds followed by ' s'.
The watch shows 5 h 00 min
